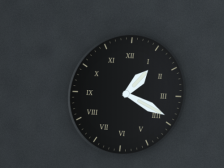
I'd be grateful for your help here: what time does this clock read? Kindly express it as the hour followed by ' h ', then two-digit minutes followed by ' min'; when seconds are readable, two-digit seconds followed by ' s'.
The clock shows 1 h 19 min
